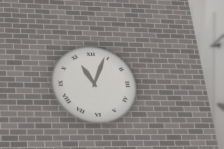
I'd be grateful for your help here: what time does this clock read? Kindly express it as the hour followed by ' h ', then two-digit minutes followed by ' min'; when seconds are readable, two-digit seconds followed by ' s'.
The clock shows 11 h 04 min
